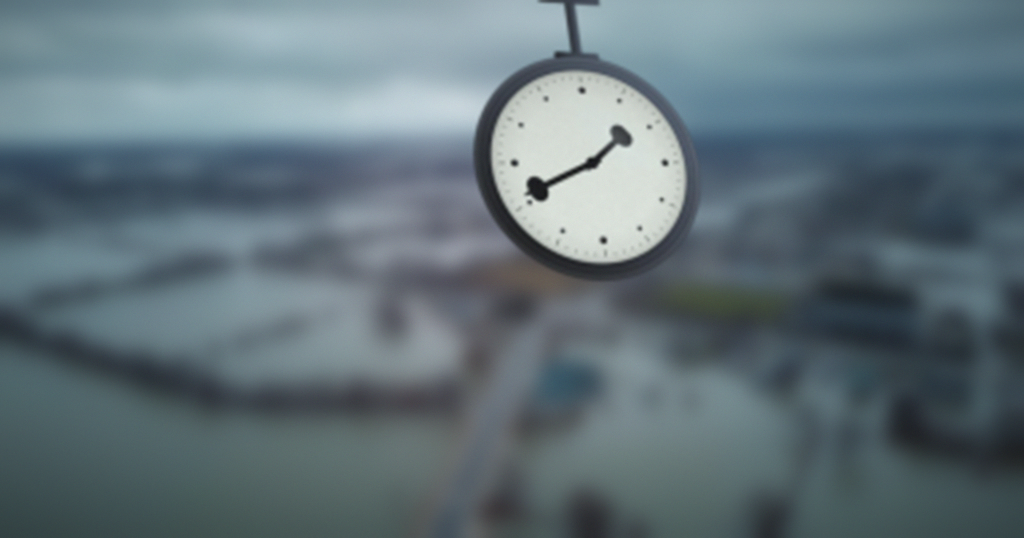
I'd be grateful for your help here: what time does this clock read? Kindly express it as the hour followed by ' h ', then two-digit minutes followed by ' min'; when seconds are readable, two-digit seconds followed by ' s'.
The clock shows 1 h 41 min
